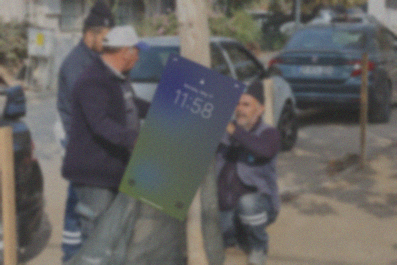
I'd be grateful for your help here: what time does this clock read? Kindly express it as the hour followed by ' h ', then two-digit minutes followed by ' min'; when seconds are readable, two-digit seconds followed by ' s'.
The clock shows 11 h 58 min
